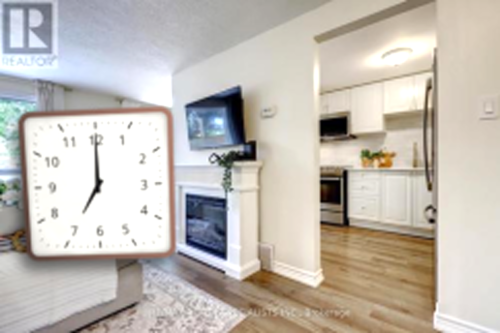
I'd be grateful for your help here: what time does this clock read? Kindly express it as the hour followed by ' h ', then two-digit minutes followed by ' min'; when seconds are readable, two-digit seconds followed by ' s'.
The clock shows 7 h 00 min
